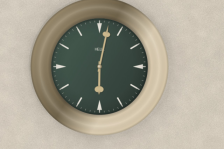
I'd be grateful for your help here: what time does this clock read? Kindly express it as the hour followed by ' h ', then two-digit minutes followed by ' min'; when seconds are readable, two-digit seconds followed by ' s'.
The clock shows 6 h 02 min
